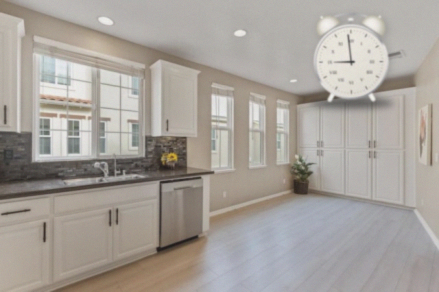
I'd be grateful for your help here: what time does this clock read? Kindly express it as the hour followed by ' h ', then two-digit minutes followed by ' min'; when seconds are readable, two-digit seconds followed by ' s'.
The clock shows 8 h 59 min
